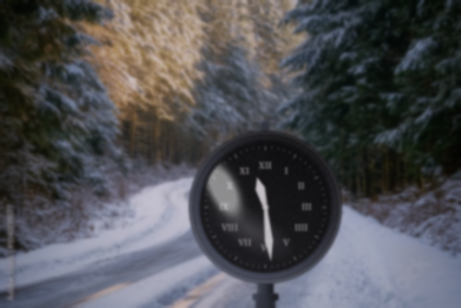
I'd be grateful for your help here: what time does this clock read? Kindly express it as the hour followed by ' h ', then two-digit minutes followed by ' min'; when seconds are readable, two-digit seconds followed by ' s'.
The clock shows 11 h 29 min
